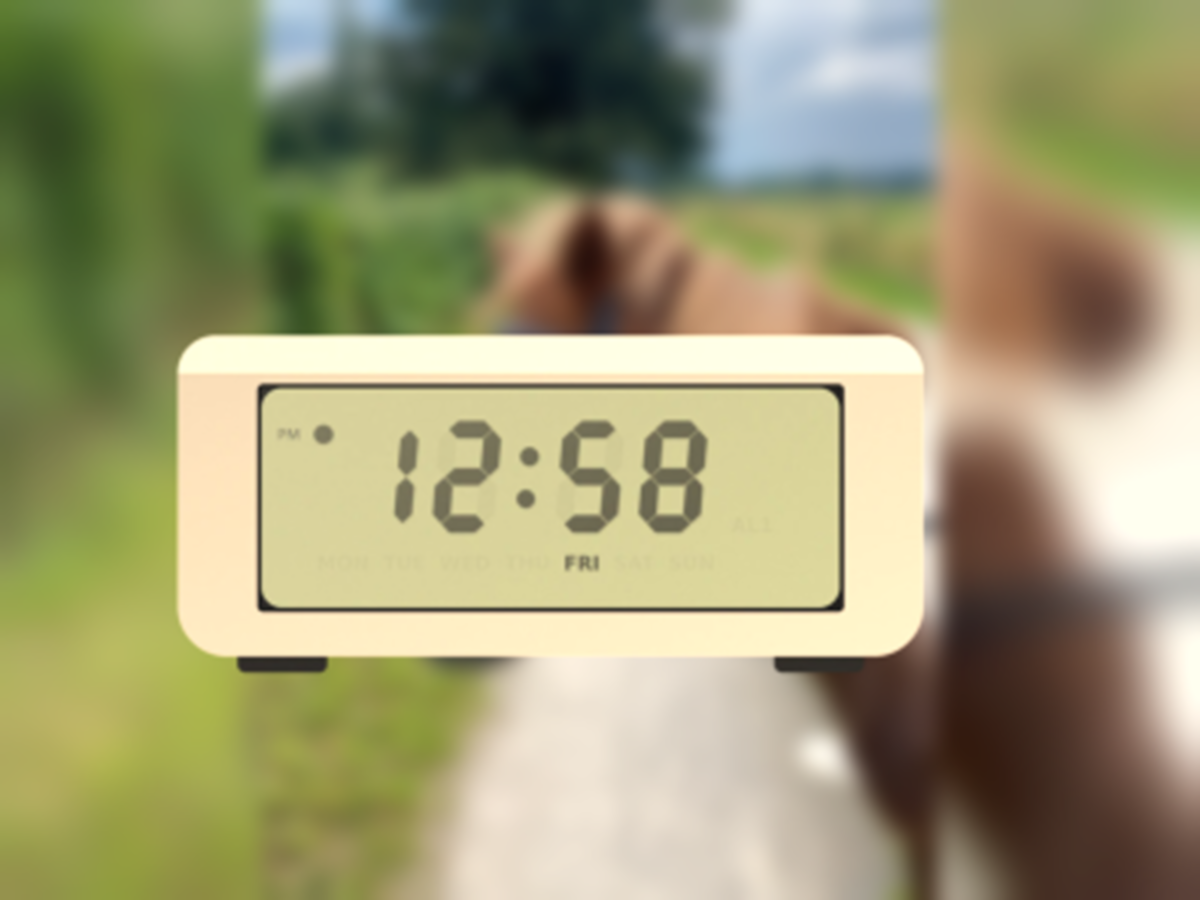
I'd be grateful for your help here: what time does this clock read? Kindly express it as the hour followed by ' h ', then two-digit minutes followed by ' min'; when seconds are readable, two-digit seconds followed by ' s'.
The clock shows 12 h 58 min
